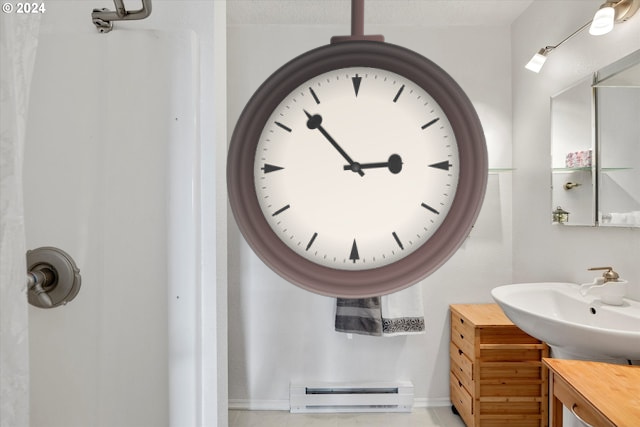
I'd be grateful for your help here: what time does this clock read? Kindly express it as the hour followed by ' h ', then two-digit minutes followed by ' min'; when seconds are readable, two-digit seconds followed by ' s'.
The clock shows 2 h 53 min
